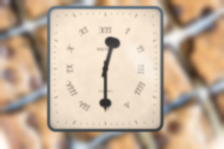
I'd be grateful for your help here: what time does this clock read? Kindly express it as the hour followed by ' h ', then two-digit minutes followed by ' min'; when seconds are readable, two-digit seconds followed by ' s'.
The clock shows 12 h 30 min
